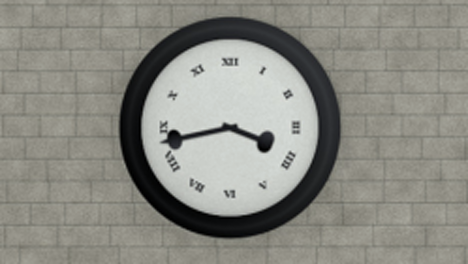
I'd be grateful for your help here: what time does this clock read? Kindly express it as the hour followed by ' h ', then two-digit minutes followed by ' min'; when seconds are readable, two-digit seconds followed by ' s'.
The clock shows 3 h 43 min
